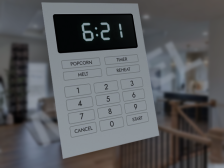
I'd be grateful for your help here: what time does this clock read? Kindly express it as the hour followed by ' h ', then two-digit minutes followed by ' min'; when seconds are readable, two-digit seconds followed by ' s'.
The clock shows 6 h 21 min
